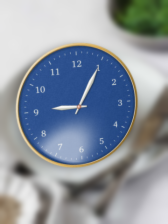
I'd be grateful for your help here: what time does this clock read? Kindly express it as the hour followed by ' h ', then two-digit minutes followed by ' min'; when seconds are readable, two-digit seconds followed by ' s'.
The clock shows 9 h 05 min
